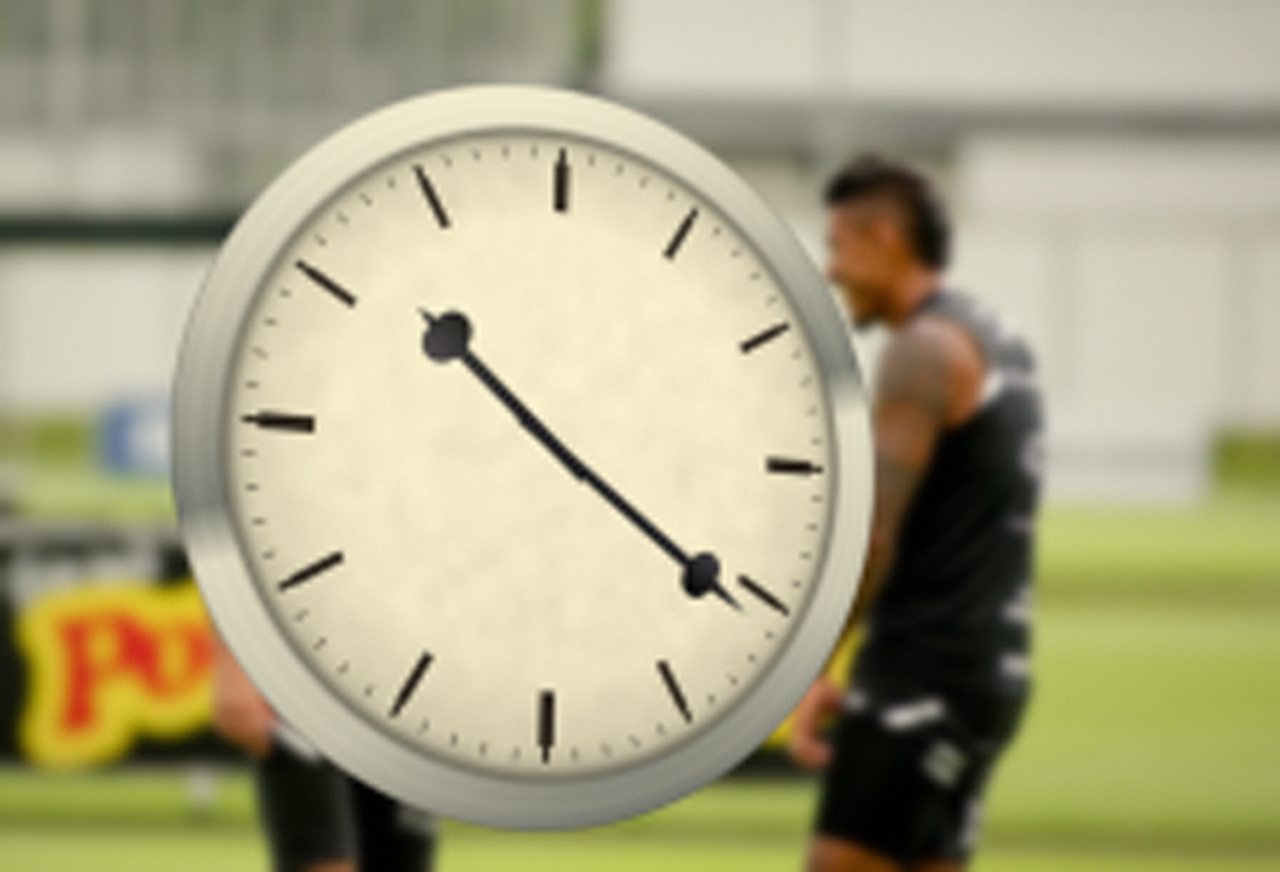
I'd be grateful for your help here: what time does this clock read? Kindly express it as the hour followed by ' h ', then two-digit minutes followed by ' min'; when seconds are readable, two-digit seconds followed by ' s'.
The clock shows 10 h 21 min
